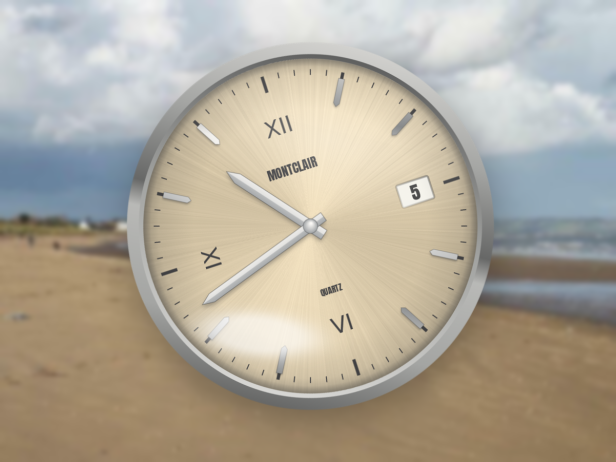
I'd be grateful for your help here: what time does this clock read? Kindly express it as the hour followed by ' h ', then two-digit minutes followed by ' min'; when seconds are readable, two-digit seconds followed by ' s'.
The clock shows 10 h 42 min
